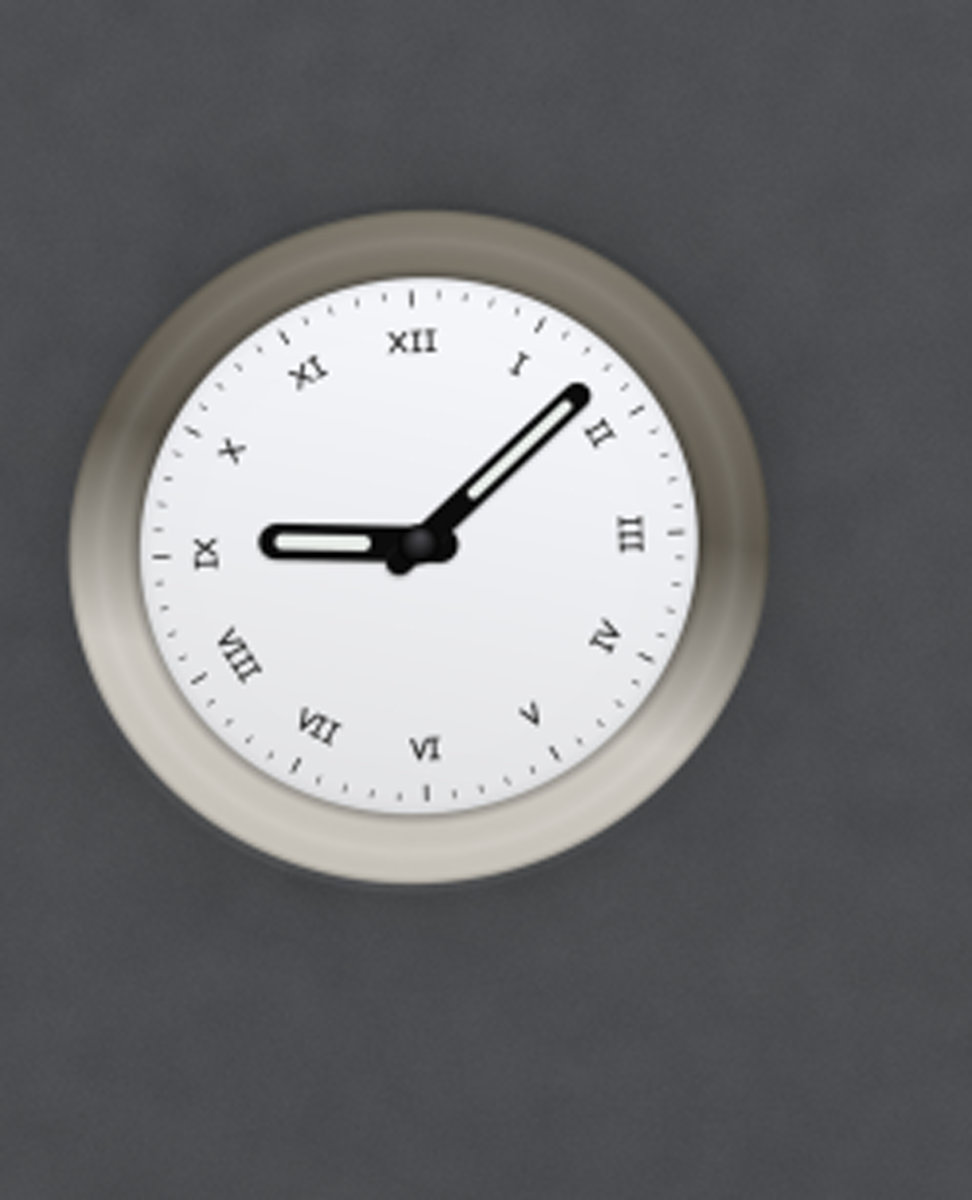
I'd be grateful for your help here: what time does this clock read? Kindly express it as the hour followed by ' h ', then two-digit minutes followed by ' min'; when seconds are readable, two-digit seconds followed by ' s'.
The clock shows 9 h 08 min
